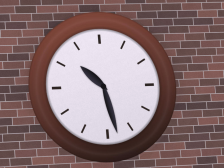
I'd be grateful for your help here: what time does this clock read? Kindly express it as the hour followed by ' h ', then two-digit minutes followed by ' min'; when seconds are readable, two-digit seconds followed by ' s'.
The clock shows 10 h 28 min
